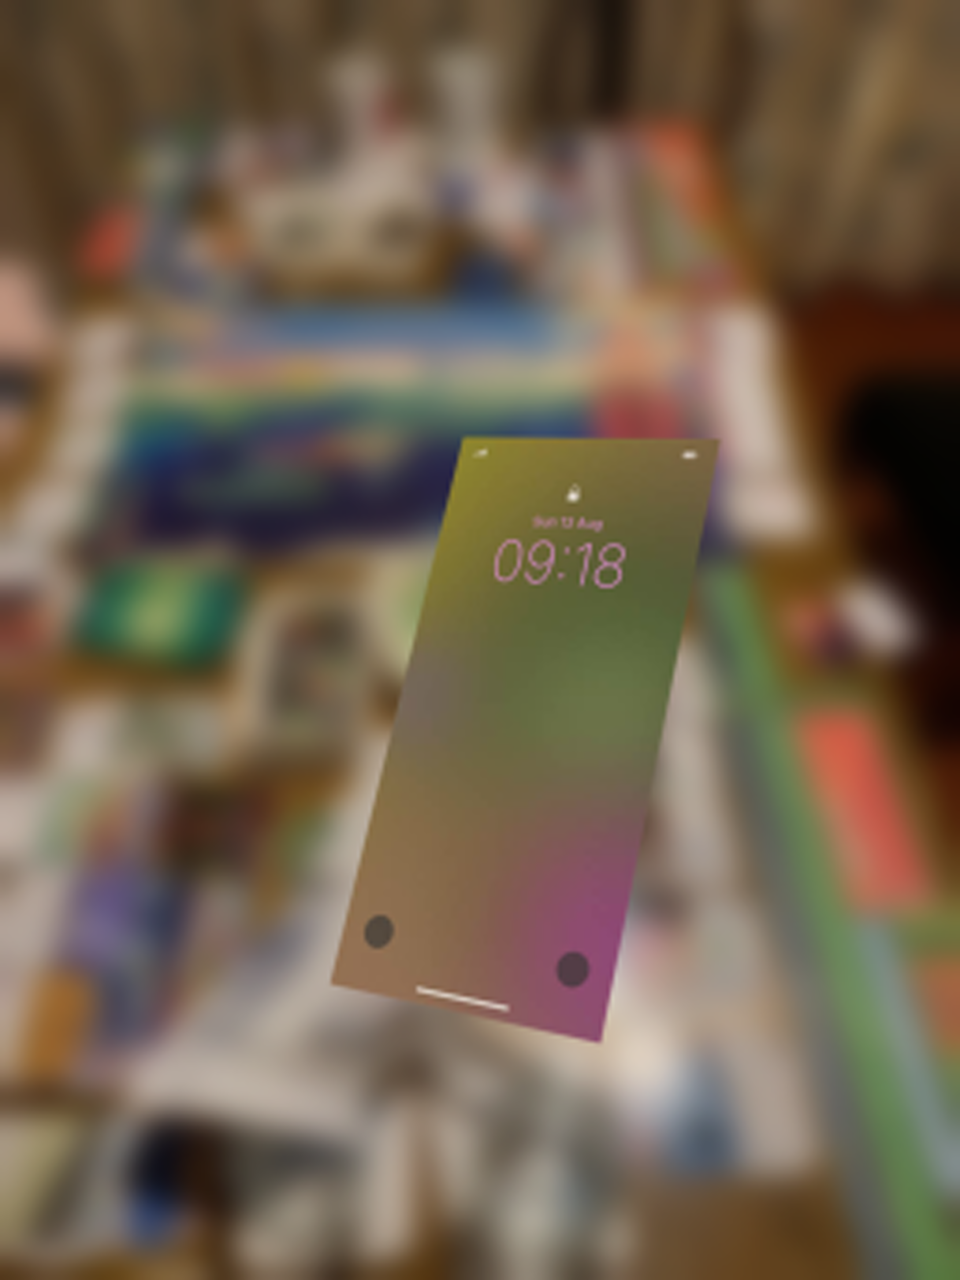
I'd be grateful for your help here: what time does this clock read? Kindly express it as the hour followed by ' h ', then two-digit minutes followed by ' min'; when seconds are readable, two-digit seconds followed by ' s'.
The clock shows 9 h 18 min
